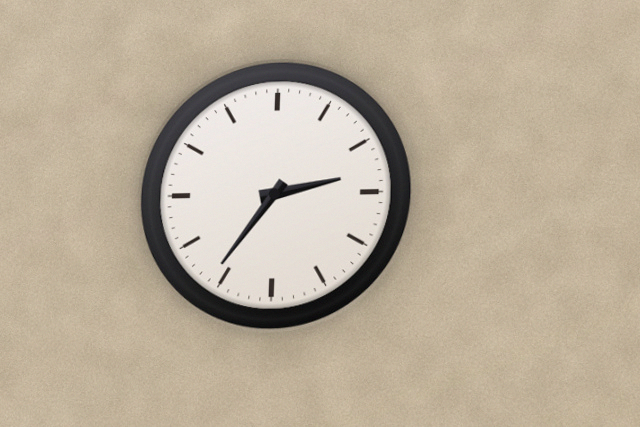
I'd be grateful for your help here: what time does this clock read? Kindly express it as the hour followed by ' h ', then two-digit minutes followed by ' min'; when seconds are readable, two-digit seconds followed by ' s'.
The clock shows 2 h 36 min
